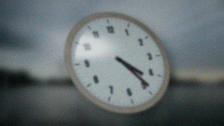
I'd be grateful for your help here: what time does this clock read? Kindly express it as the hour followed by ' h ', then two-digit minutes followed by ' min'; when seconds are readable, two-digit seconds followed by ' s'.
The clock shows 4 h 24 min
